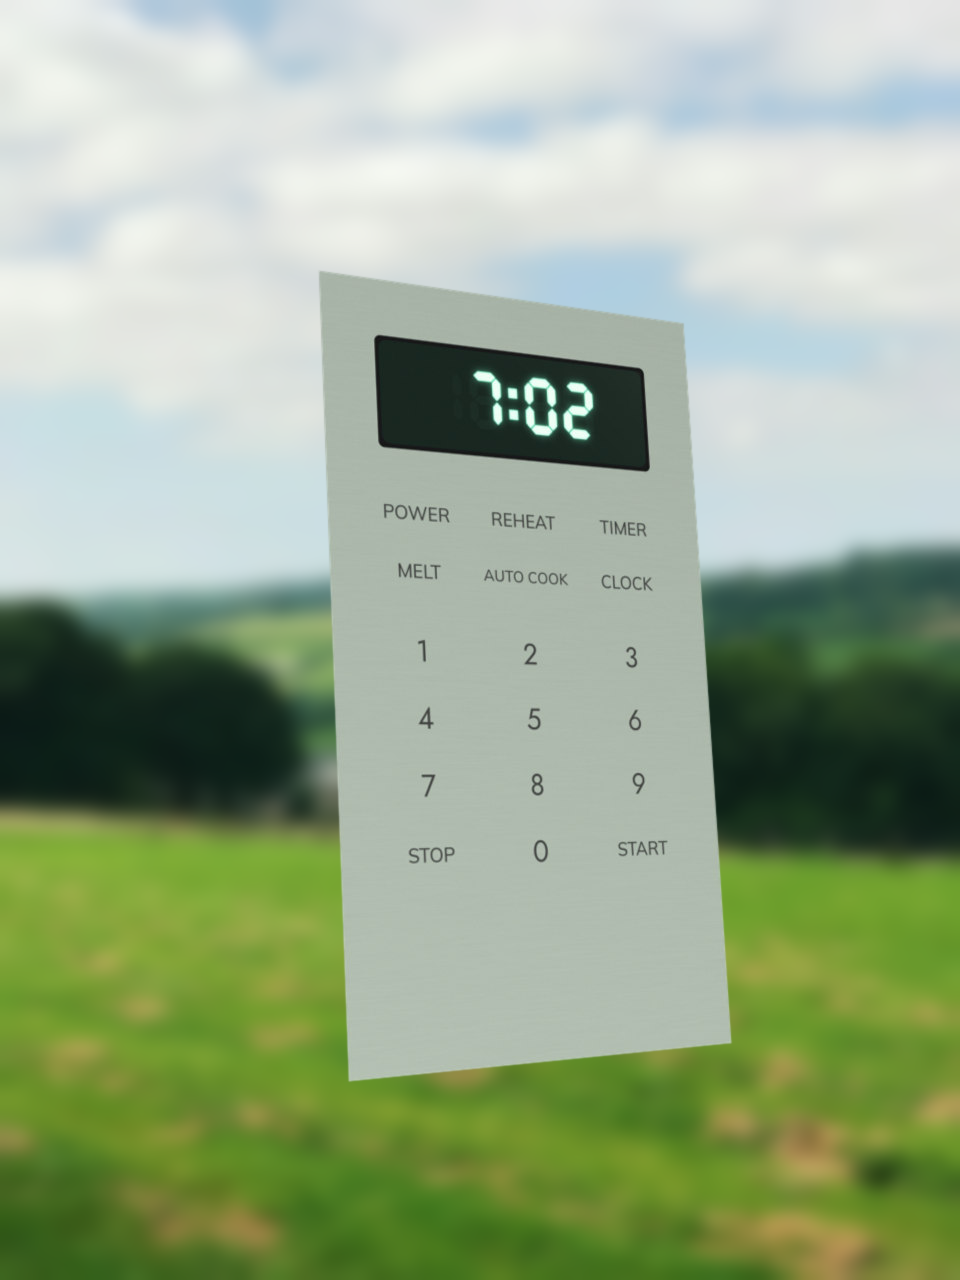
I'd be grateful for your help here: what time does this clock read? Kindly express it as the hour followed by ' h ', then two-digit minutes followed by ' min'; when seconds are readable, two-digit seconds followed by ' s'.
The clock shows 7 h 02 min
